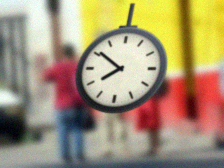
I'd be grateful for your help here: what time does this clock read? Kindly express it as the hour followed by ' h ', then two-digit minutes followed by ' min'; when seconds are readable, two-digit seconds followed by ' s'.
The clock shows 7 h 51 min
